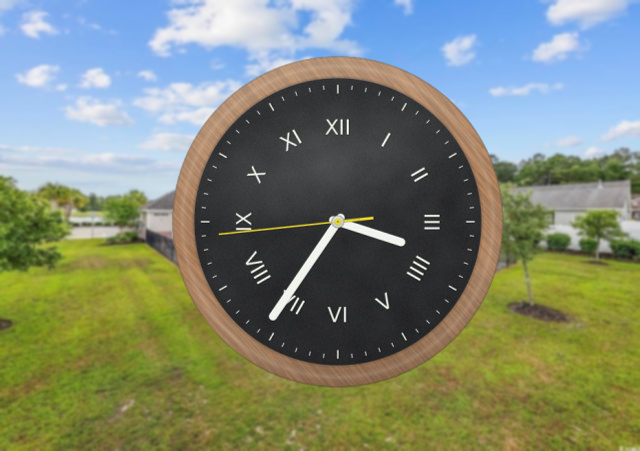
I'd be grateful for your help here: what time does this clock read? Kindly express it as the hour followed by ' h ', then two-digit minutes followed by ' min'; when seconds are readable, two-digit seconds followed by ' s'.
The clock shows 3 h 35 min 44 s
